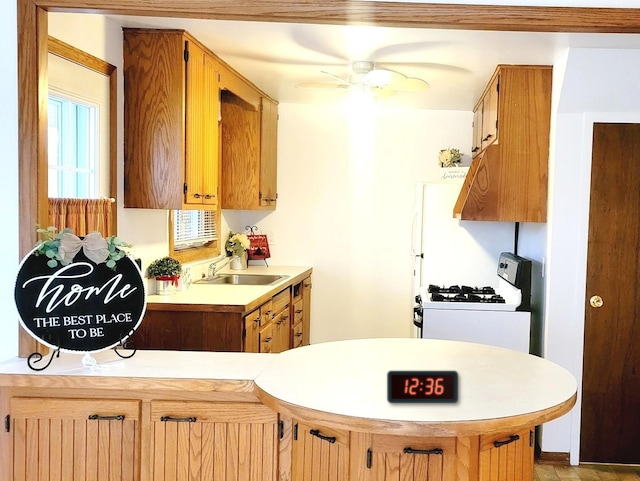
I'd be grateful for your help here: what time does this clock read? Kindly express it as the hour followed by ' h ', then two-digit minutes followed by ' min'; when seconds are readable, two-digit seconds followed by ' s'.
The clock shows 12 h 36 min
